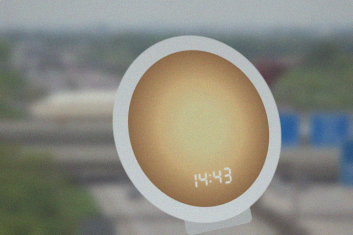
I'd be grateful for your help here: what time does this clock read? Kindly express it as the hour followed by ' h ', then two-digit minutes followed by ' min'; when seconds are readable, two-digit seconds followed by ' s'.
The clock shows 14 h 43 min
